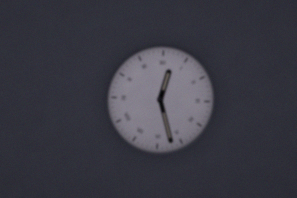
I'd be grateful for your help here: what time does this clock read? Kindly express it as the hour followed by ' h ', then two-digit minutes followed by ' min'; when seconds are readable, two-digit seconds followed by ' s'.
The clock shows 12 h 27 min
